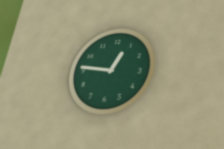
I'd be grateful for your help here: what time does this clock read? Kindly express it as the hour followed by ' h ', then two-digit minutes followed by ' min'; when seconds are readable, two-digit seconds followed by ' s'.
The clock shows 12 h 46 min
